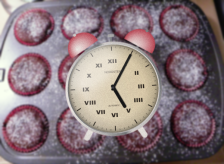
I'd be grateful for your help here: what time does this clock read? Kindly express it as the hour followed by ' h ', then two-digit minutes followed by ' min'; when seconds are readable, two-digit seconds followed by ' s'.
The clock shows 5 h 05 min
